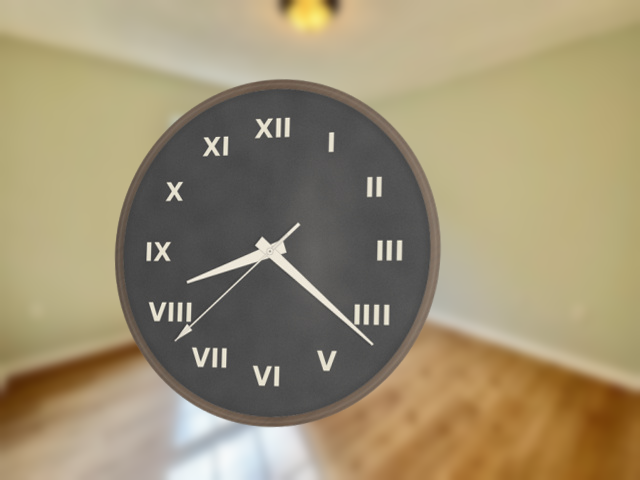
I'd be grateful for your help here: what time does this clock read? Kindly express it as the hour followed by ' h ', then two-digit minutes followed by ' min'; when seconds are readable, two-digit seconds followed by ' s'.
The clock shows 8 h 21 min 38 s
